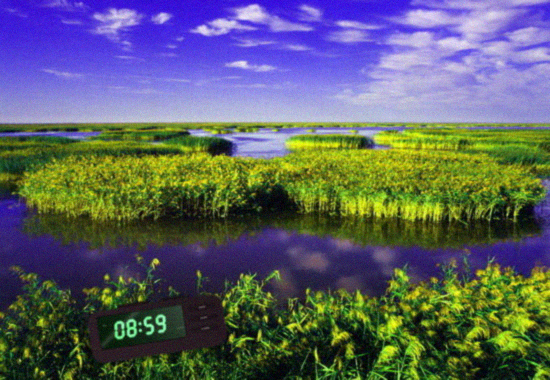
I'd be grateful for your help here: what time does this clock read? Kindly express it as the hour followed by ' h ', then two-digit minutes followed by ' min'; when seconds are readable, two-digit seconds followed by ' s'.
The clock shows 8 h 59 min
